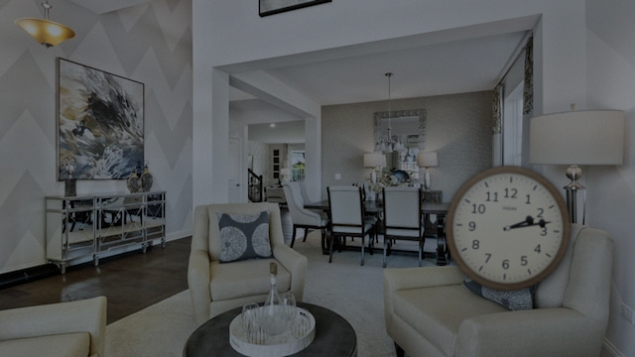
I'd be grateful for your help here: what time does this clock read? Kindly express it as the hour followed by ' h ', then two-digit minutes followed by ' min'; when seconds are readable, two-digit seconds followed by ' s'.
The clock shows 2 h 13 min
